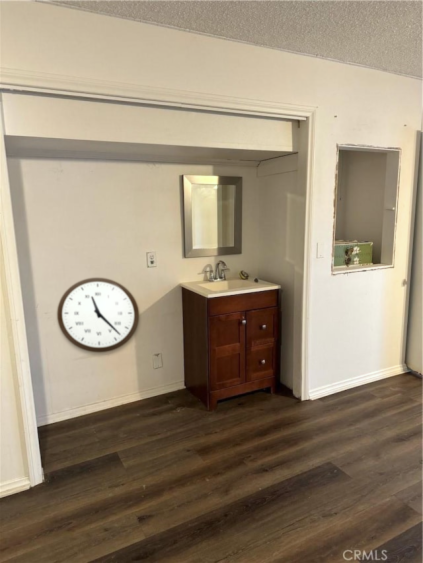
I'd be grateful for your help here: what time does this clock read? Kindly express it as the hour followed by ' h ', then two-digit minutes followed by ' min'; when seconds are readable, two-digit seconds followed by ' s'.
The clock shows 11 h 23 min
